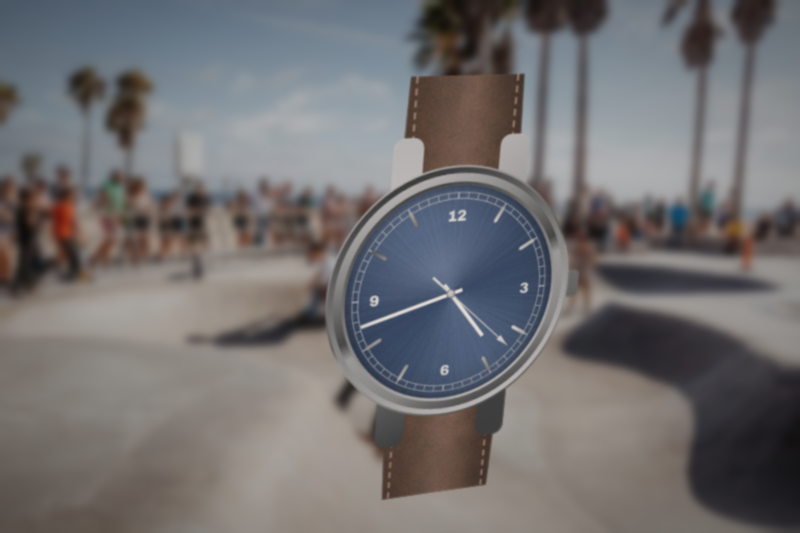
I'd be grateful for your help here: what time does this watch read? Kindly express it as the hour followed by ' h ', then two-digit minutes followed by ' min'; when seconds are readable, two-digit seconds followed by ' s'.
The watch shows 4 h 42 min 22 s
